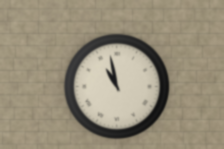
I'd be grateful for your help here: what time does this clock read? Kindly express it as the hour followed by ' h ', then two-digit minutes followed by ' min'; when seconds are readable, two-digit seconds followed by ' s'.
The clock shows 10 h 58 min
